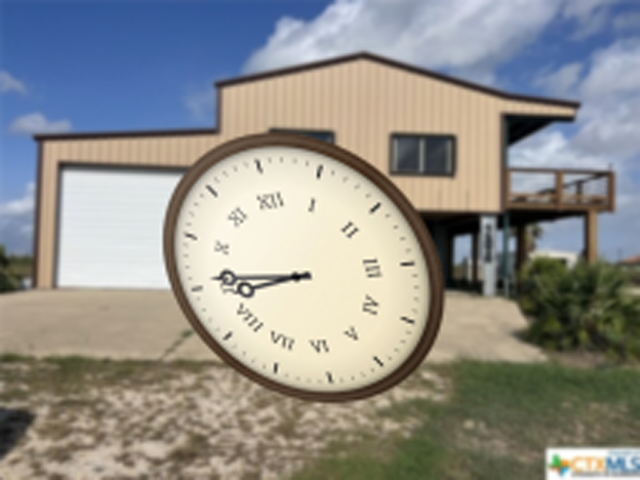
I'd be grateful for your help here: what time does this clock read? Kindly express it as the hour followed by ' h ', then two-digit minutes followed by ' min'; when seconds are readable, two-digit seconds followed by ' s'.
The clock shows 8 h 46 min
